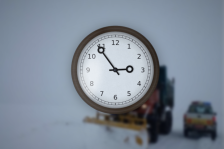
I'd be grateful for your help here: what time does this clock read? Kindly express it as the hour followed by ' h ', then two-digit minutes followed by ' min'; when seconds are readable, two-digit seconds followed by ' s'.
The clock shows 2 h 54 min
